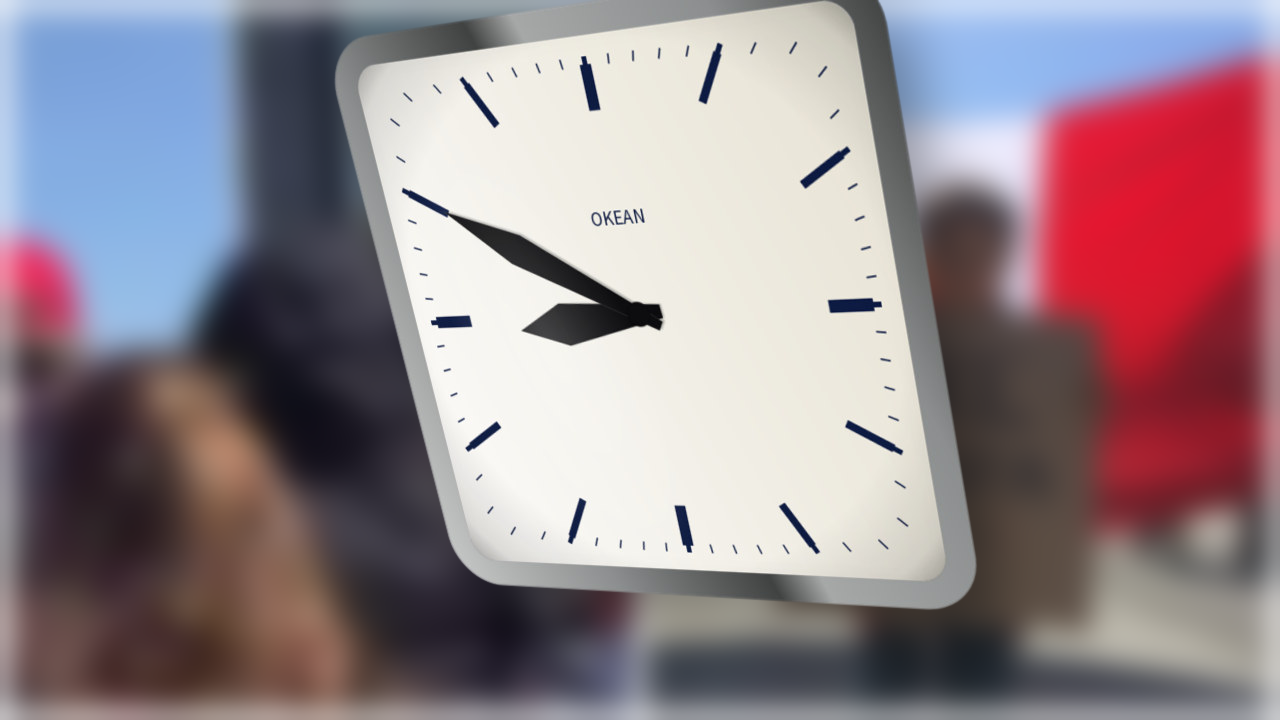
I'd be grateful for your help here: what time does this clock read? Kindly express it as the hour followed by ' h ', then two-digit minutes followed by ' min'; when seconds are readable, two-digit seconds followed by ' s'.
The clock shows 8 h 50 min
